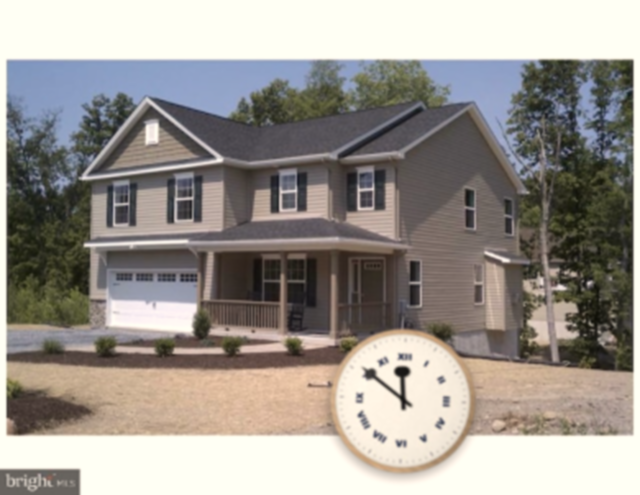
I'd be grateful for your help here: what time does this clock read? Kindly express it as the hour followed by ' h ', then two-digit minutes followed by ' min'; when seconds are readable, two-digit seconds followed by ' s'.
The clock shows 11 h 51 min
